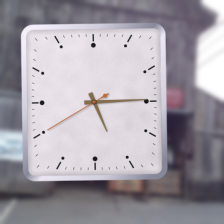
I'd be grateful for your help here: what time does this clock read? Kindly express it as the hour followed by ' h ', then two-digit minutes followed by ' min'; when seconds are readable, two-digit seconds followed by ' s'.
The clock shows 5 h 14 min 40 s
